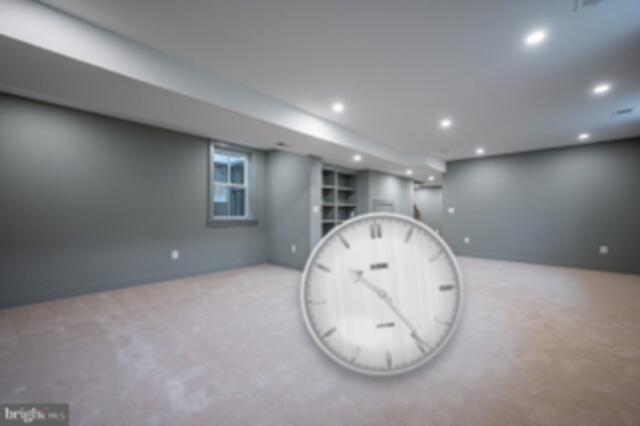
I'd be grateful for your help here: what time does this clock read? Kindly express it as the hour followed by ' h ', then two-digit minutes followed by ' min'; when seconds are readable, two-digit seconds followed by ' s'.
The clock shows 10 h 24 min
